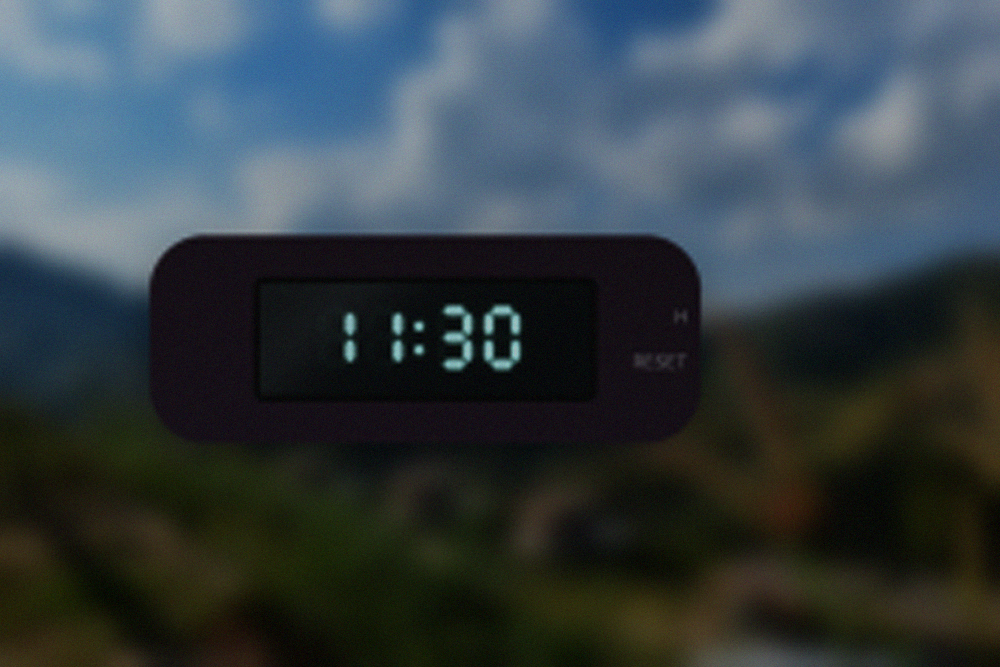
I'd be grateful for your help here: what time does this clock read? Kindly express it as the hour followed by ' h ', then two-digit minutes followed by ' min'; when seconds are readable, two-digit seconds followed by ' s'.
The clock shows 11 h 30 min
